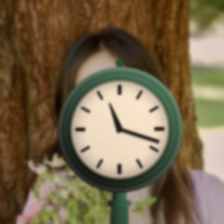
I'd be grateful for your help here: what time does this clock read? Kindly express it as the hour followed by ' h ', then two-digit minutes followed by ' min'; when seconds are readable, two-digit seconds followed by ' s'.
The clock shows 11 h 18 min
